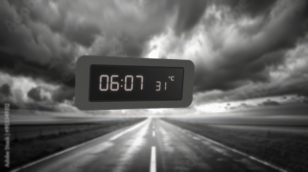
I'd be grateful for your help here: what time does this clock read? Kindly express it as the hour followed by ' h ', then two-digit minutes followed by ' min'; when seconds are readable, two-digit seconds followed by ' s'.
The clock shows 6 h 07 min
